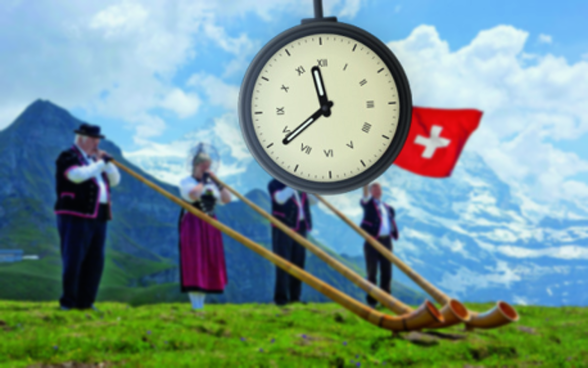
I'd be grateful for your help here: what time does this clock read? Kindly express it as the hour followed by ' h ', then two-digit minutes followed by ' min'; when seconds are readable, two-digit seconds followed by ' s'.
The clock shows 11 h 39 min
